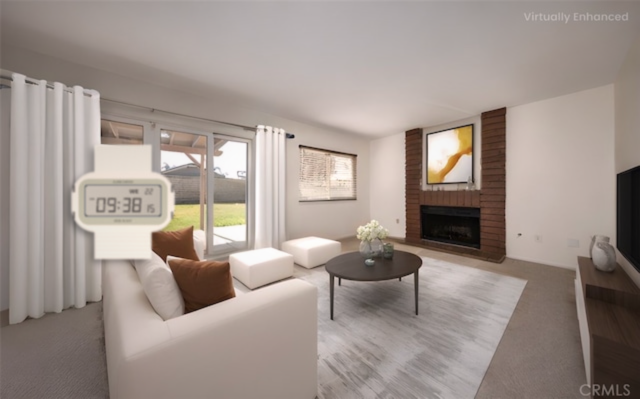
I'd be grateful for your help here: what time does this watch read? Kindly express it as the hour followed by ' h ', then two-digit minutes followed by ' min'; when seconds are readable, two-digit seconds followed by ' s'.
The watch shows 9 h 38 min
